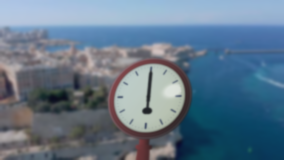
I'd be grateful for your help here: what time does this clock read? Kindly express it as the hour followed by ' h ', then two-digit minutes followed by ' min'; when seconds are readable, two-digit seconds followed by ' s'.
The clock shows 6 h 00 min
